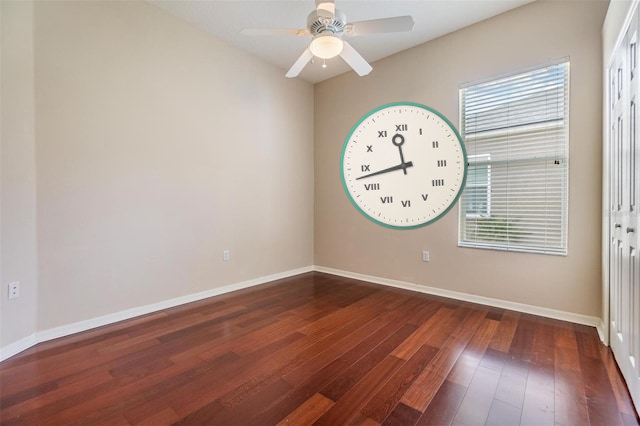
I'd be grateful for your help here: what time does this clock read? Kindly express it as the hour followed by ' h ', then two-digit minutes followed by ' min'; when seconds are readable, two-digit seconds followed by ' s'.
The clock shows 11 h 43 min
